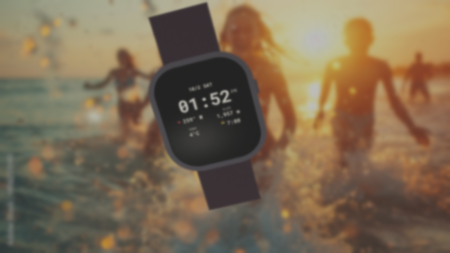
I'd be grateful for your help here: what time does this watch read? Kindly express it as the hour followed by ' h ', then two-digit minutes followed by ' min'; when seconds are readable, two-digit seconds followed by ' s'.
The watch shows 1 h 52 min
